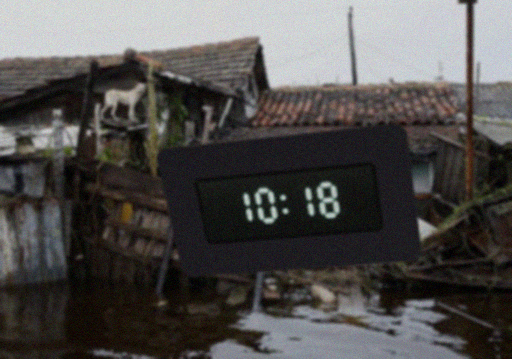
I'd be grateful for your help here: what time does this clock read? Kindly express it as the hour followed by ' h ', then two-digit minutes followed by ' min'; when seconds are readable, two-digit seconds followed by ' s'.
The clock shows 10 h 18 min
